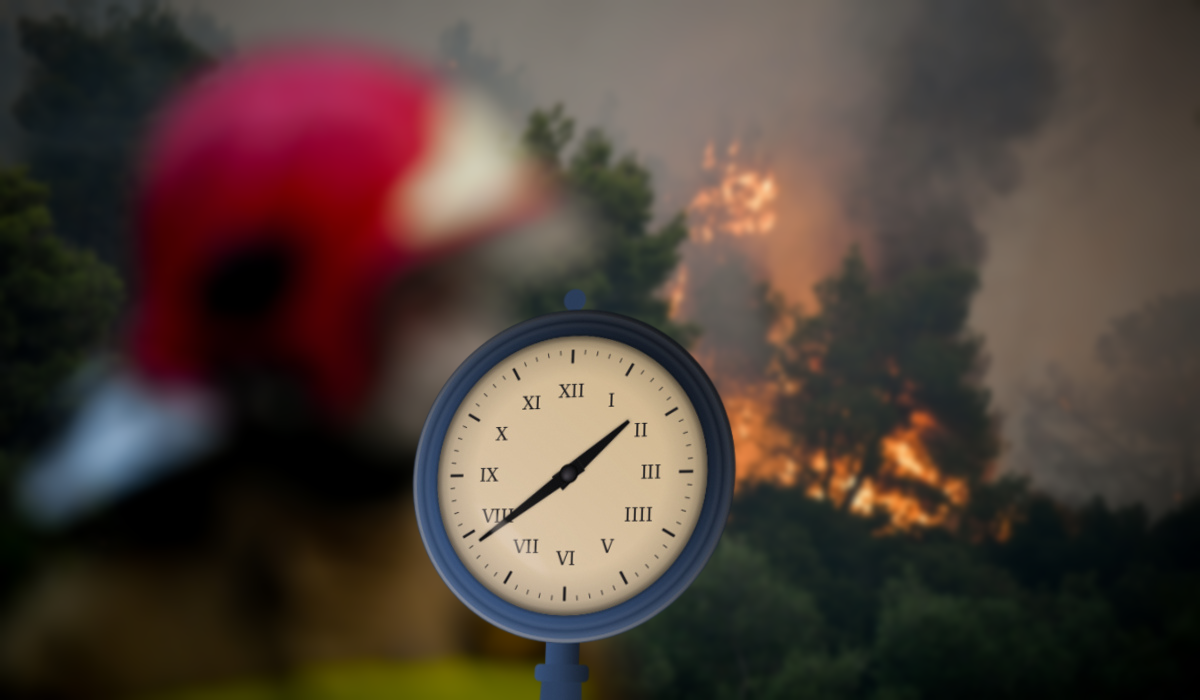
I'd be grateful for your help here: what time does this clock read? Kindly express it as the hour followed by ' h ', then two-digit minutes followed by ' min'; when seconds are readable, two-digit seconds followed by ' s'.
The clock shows 1 h 39 min
